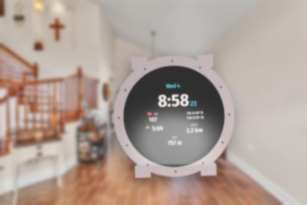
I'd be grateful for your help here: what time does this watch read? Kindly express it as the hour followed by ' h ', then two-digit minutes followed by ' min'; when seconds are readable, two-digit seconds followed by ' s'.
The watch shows 8 h 58 min
